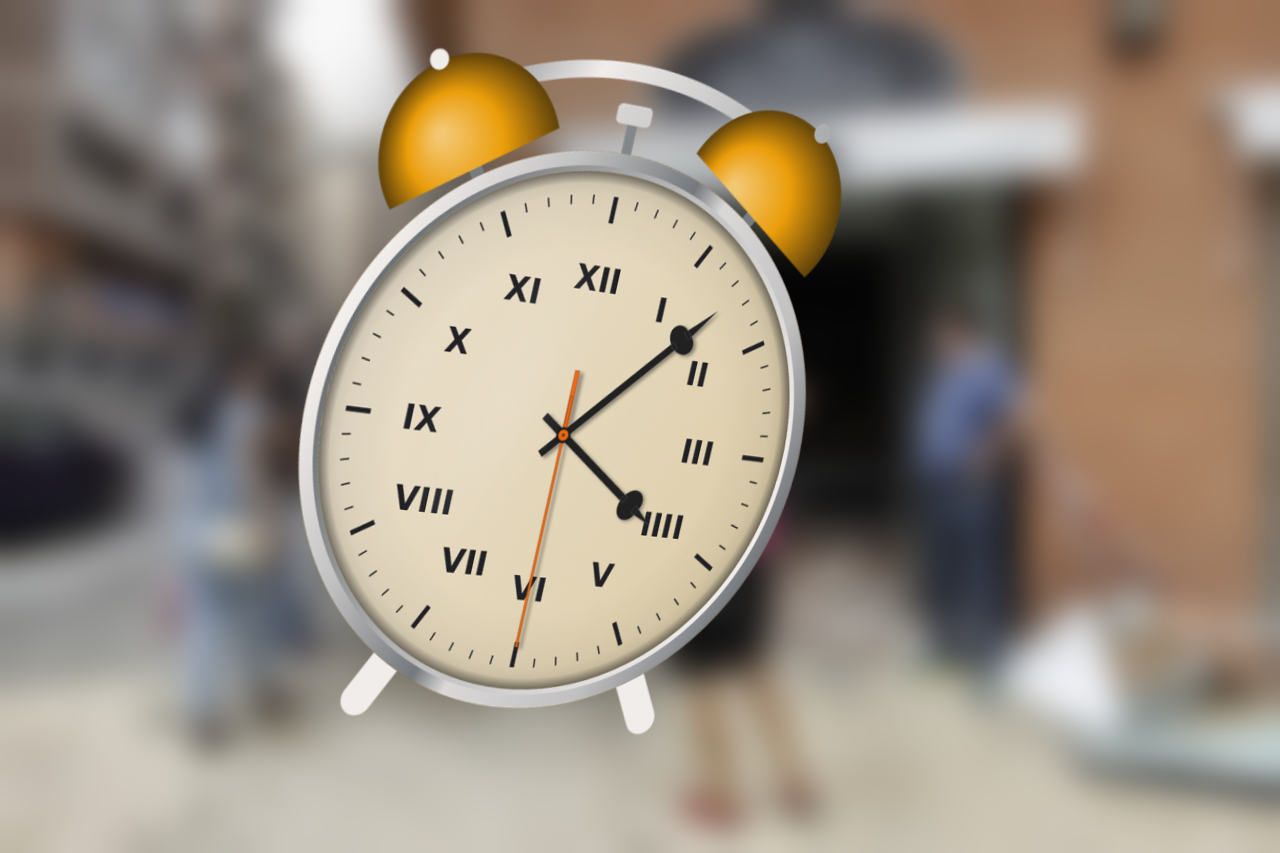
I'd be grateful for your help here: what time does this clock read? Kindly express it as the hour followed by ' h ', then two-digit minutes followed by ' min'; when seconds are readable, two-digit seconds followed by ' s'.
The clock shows 4 h 07 min 30 s
